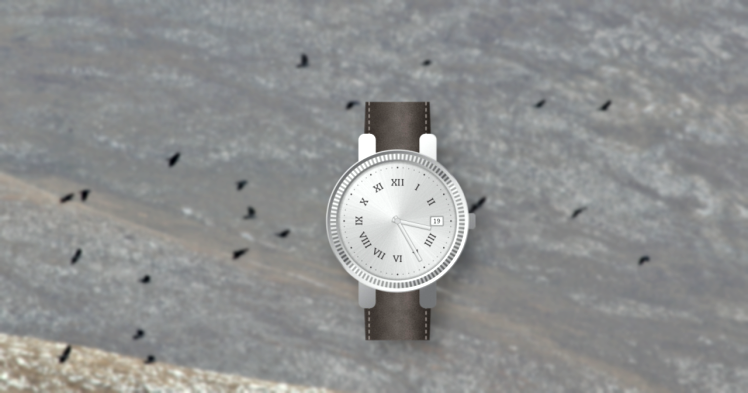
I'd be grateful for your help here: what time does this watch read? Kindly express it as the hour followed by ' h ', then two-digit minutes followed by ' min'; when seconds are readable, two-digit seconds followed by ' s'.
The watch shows 3 h 25 min
